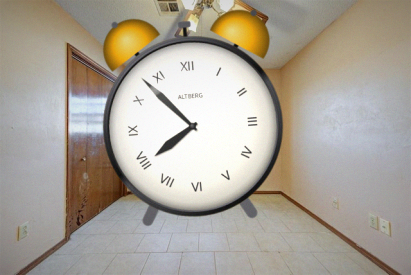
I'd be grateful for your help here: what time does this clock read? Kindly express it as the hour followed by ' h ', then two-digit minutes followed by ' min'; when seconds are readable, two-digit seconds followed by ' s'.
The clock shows 7 h 53 min
